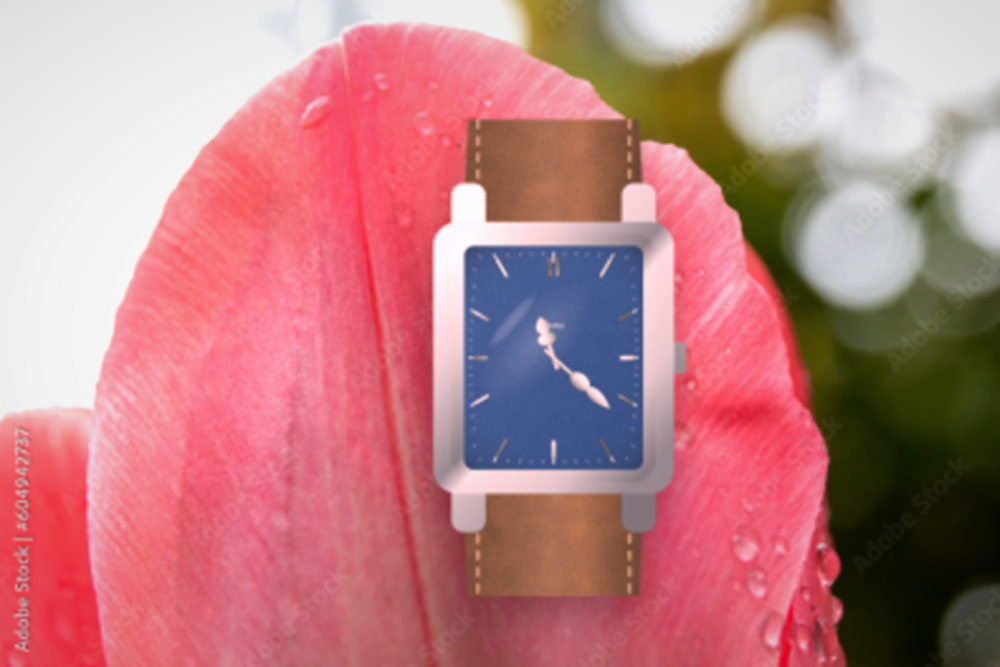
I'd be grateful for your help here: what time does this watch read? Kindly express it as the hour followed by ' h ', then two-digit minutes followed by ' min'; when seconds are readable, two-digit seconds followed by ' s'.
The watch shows 11 h 22 min
